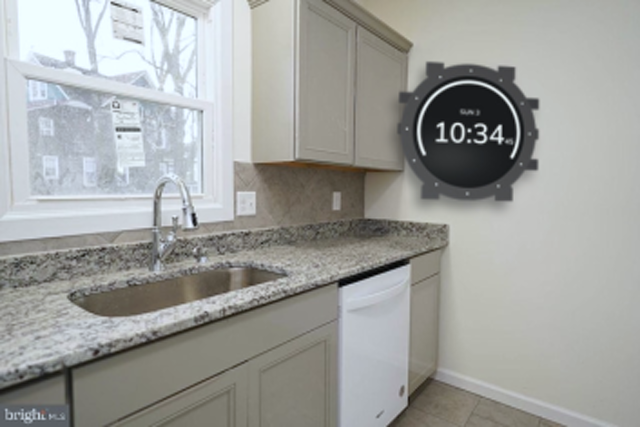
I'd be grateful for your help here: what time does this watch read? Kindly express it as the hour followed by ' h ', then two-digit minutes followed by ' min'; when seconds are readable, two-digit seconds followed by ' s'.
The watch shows 10 h 34 min
